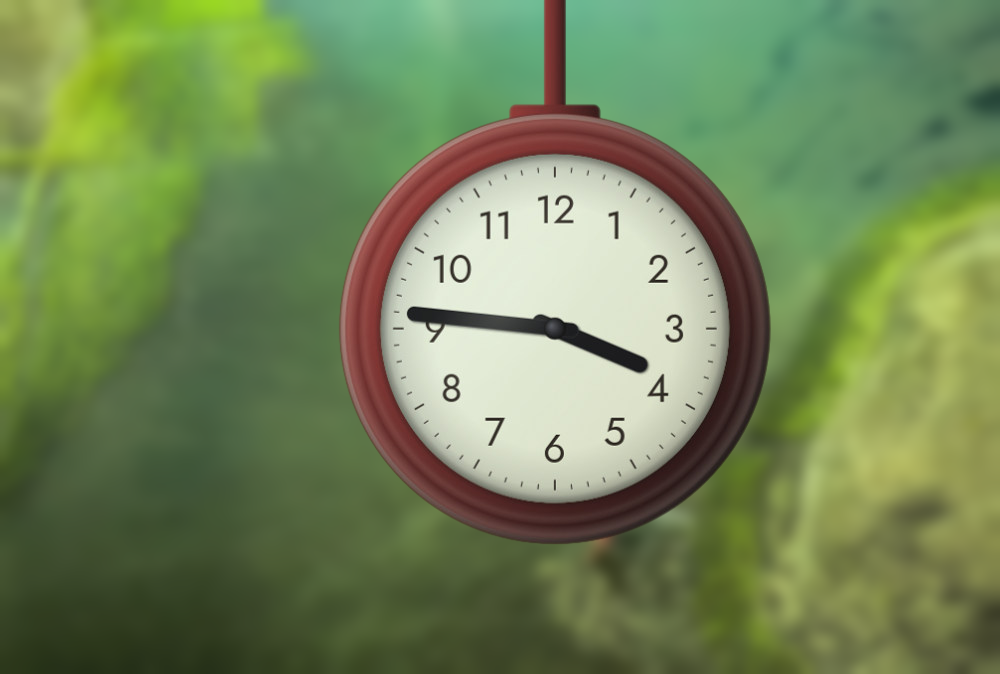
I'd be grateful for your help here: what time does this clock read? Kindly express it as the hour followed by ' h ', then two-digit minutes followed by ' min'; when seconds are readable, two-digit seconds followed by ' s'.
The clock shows 3 h 46 min
